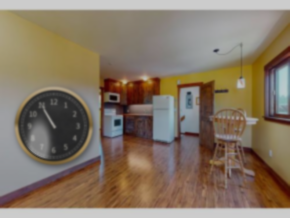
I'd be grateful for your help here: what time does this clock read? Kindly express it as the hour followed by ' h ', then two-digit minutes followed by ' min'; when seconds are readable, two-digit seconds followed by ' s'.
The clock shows 10 h 55 min
